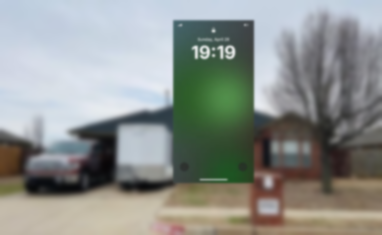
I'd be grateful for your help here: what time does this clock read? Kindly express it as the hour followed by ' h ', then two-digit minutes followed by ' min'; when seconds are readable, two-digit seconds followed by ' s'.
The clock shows 19 h 19 min
